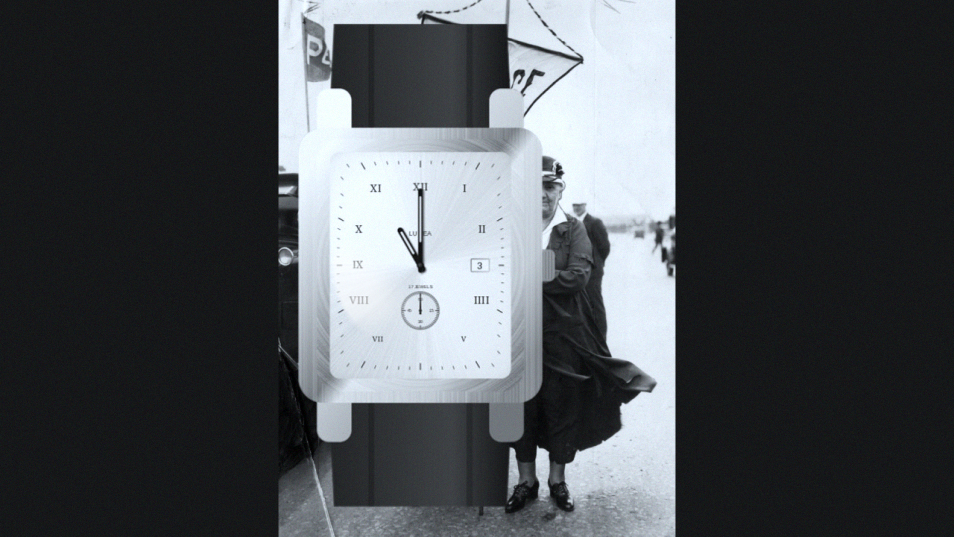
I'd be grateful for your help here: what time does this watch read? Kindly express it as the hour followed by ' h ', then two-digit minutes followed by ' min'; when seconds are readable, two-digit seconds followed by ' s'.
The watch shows 11 h 00 min
